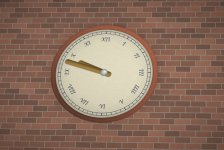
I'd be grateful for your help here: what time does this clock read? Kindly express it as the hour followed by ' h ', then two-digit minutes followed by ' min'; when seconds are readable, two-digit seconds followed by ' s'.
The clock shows 9 h 48 min
